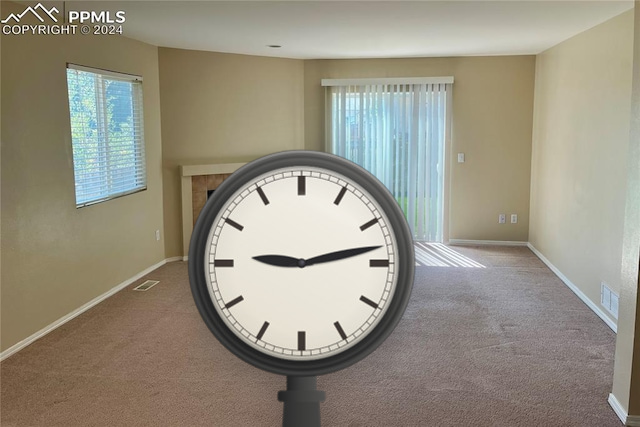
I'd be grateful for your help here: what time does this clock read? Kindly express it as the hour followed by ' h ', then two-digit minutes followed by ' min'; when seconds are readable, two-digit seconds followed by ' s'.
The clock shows 9 h 13 min
